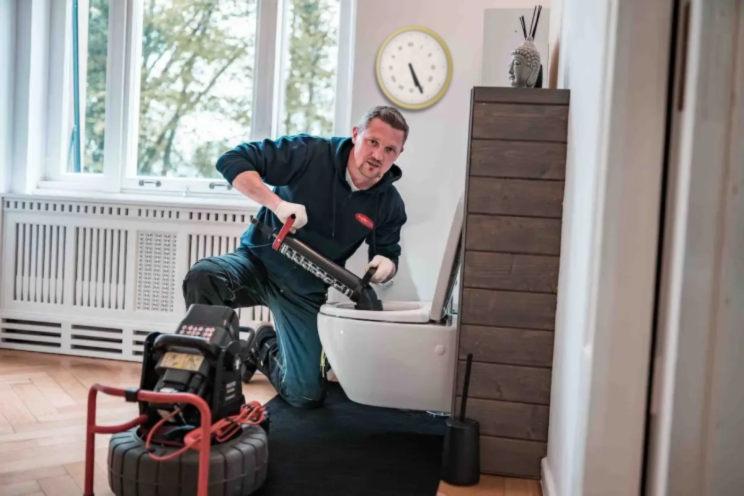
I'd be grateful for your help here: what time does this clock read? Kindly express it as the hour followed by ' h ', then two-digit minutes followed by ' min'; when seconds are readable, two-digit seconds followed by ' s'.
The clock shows 5 h 26 min
